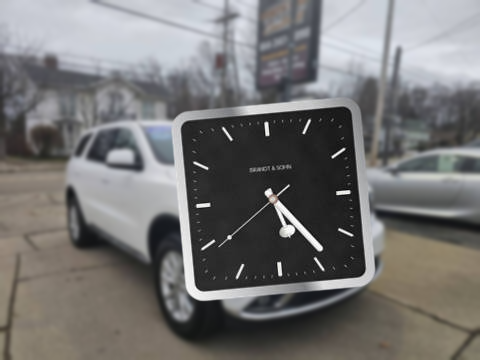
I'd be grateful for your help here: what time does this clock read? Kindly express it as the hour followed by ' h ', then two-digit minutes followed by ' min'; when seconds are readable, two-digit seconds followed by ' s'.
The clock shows 5 h 23 min 39 s
